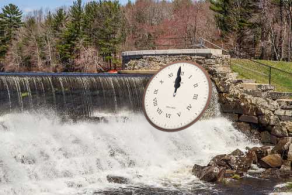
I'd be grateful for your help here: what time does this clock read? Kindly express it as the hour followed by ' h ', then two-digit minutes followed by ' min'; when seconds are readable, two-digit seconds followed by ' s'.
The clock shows 11 h 59 min
